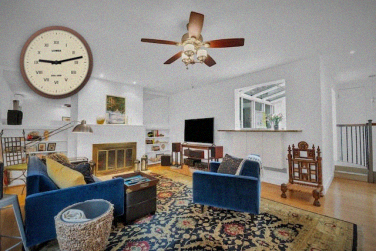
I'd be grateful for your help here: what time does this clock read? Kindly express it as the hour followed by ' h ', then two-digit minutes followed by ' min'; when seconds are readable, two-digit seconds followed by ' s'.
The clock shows 9 h 13 min
